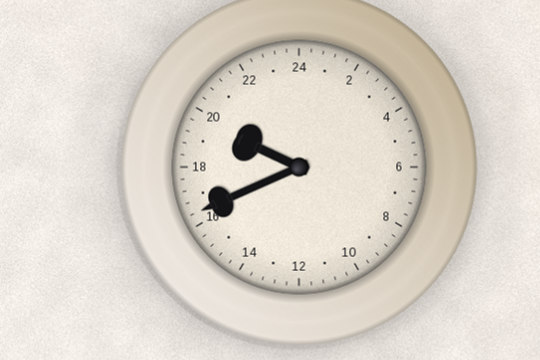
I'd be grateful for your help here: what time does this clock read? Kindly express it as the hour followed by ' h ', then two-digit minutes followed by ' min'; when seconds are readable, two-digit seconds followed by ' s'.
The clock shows 19 h 41 min
